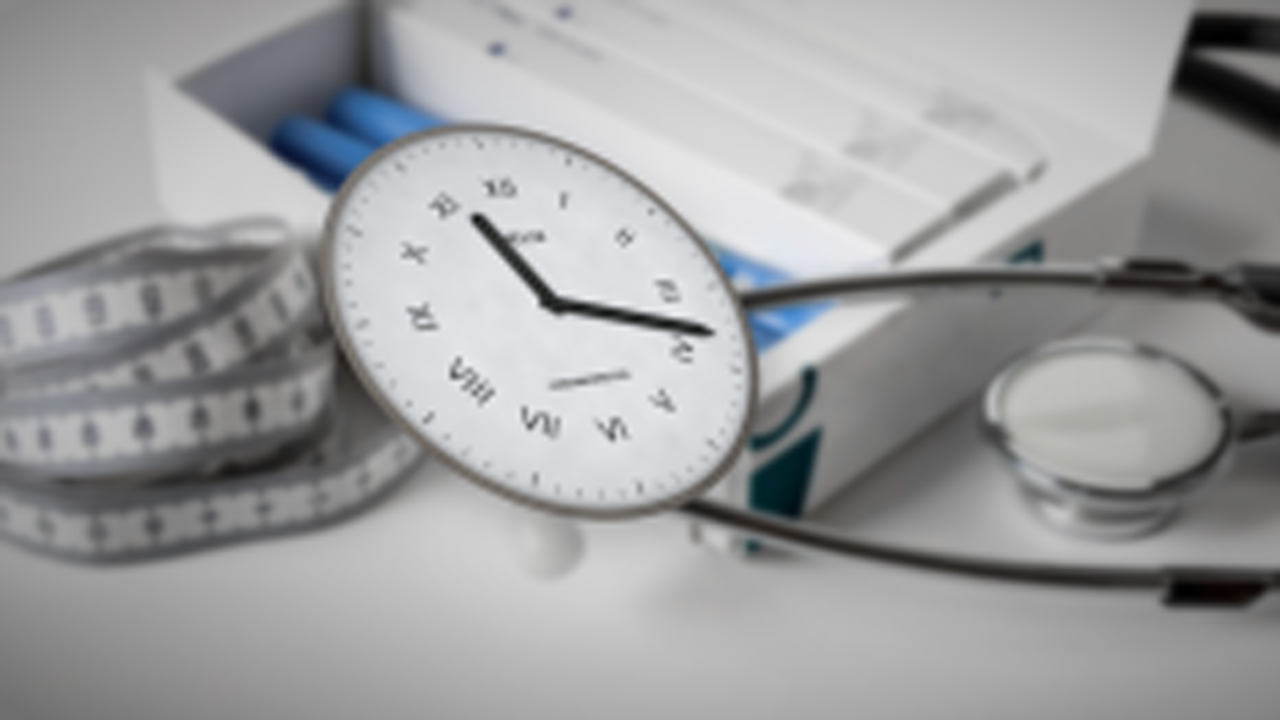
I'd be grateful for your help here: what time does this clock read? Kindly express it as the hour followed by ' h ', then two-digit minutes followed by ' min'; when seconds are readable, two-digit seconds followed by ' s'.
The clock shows 11 h 18 min
